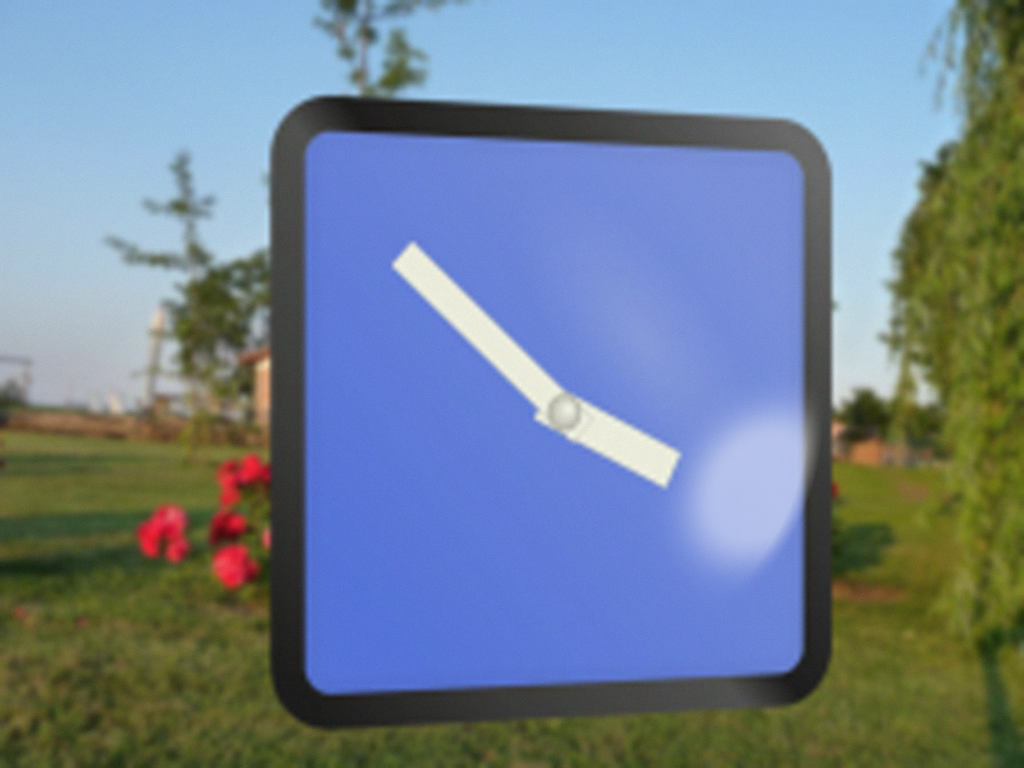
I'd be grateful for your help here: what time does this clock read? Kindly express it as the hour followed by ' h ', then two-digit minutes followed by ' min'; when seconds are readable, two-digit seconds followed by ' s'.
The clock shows 3 h 52 min
